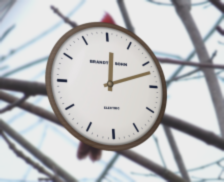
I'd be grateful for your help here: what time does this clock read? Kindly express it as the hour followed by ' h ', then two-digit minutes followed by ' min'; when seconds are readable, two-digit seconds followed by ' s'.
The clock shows 12 h 12 min
